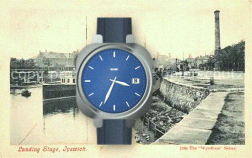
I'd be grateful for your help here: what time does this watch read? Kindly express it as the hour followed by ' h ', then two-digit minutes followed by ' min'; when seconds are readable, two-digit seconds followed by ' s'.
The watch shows 3 h 34 min
